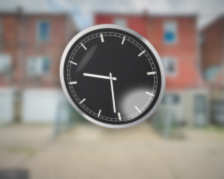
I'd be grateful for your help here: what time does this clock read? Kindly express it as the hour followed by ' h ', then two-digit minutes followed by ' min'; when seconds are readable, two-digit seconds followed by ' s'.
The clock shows 9 h 31 min
